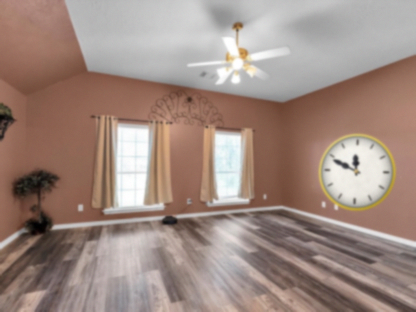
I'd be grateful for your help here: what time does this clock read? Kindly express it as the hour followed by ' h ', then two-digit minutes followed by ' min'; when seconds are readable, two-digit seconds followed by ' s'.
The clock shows 11 h 49 min
